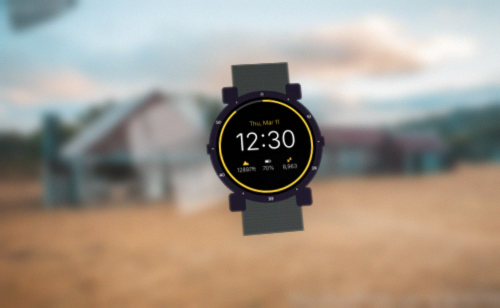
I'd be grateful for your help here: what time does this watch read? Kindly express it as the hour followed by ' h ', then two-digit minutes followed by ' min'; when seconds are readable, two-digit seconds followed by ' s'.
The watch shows 12 h 30 min
